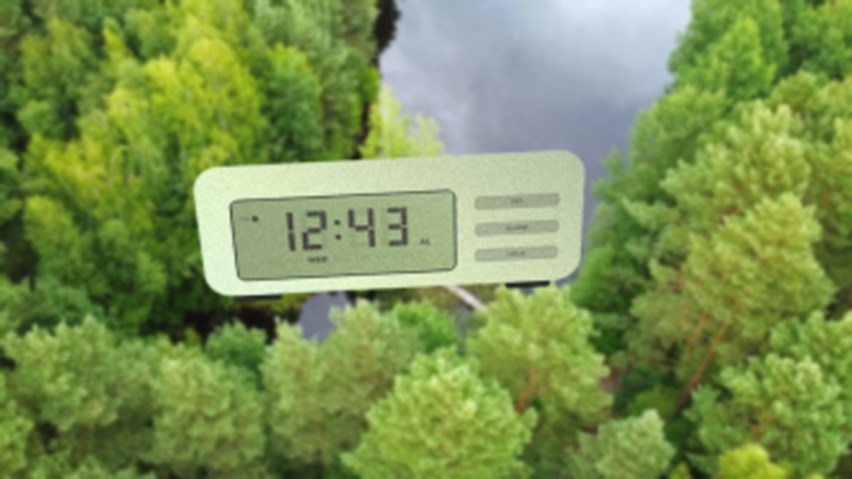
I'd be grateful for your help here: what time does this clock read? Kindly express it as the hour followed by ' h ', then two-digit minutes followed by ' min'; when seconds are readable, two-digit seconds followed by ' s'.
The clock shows 12 h 43 min
